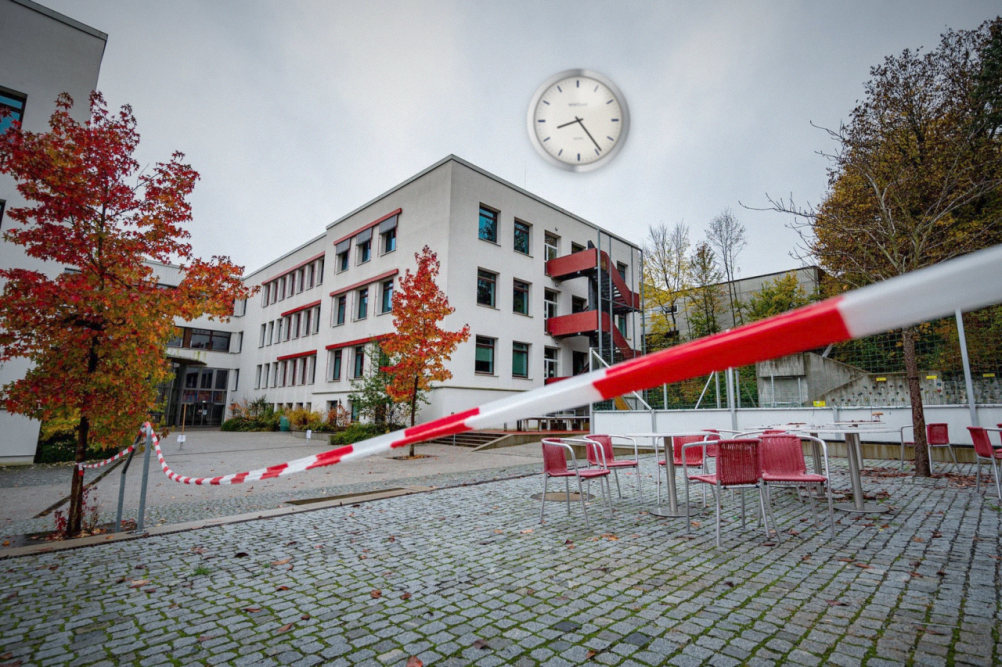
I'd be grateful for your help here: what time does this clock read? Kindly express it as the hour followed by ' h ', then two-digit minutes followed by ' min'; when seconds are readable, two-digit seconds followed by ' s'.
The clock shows 8 h 24 min
